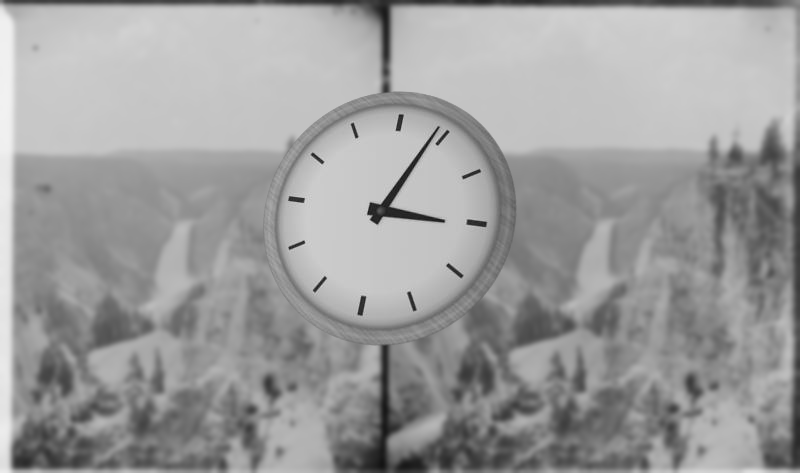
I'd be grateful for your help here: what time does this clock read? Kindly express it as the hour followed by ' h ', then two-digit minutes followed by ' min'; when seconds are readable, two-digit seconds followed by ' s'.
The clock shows 3 h 04 min
